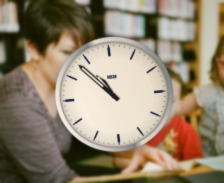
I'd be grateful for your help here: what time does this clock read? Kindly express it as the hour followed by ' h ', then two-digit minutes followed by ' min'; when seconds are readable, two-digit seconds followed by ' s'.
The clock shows 10 h 53 min
